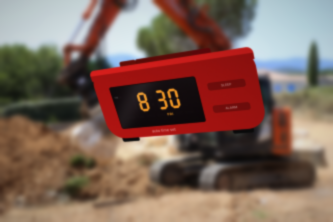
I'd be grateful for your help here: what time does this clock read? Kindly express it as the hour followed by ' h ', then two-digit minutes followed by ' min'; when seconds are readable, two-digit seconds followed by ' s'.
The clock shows 8 h 30 min
